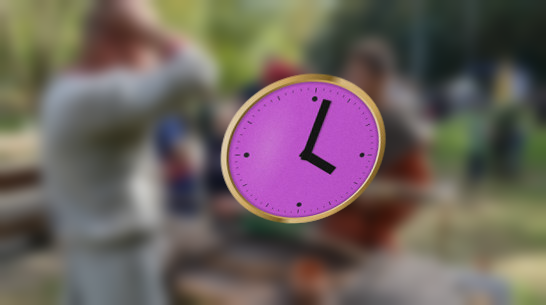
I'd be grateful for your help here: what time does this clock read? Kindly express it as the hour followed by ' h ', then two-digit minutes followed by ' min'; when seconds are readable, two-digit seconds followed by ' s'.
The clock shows 4 h 02 min
